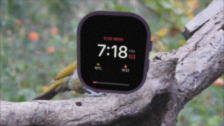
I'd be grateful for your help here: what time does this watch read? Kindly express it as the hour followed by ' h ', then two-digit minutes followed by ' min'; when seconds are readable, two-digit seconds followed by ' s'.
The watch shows 7 h 18 min
